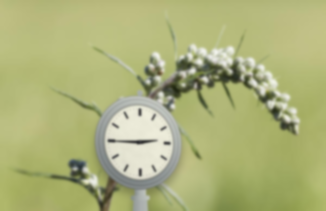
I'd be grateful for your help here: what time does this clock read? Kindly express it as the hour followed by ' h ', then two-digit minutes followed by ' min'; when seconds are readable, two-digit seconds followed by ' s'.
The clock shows 2 h 45 min
